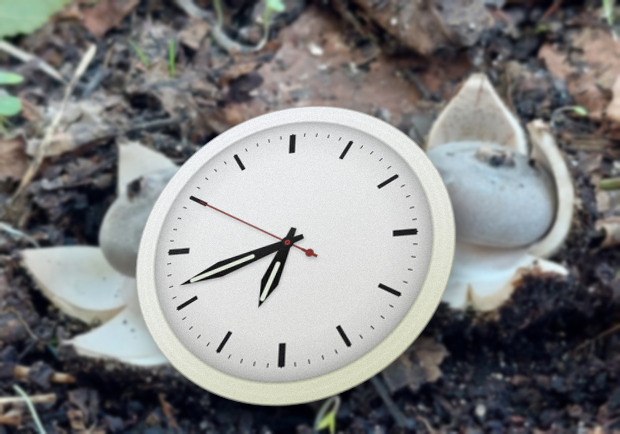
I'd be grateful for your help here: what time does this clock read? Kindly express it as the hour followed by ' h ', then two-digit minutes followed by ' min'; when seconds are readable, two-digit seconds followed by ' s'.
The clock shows 6 h 41 min 50 s
